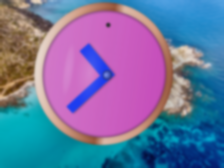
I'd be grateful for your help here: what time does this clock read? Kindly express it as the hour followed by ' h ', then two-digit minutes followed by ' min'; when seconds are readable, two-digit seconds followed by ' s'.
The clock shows 10 h 38 min
